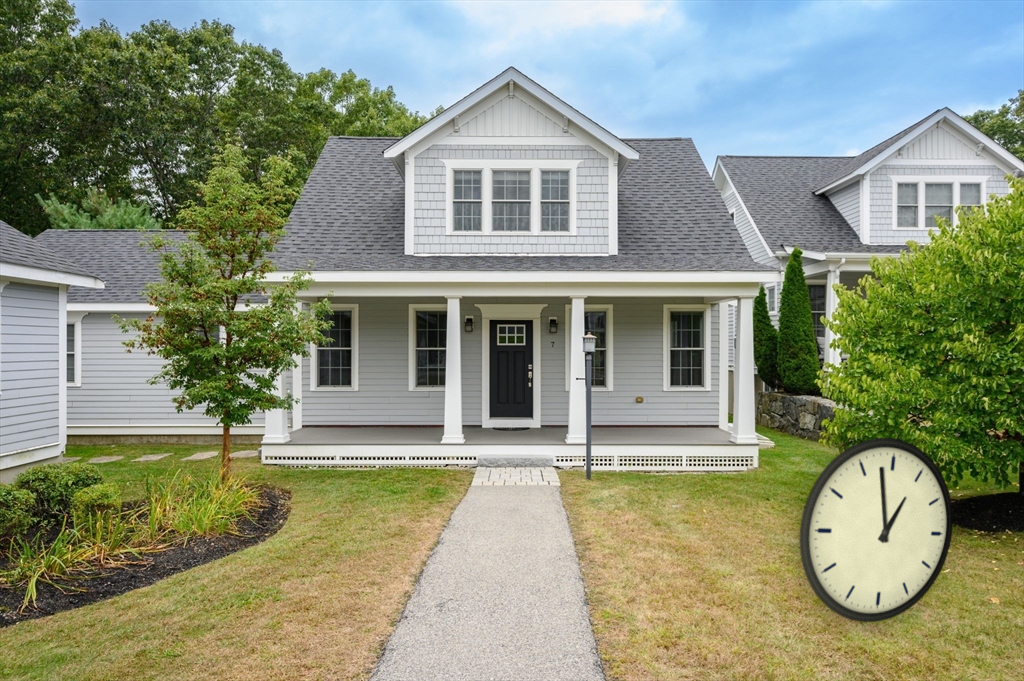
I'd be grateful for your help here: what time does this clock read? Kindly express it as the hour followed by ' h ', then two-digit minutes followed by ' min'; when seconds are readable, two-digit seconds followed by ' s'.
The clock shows 12 h 58 min
